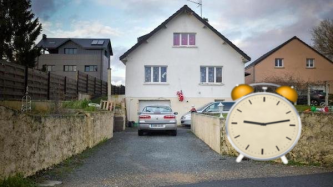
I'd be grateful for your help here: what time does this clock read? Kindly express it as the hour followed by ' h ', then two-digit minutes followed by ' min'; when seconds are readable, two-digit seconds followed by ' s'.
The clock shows 9 h 13 min
